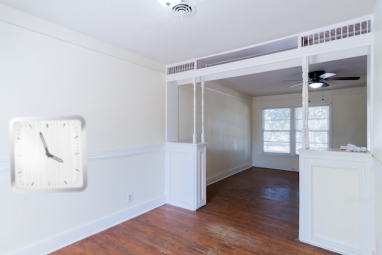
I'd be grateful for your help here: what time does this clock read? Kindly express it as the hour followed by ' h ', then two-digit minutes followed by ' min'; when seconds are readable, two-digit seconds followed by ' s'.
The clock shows 3 h 57 min
